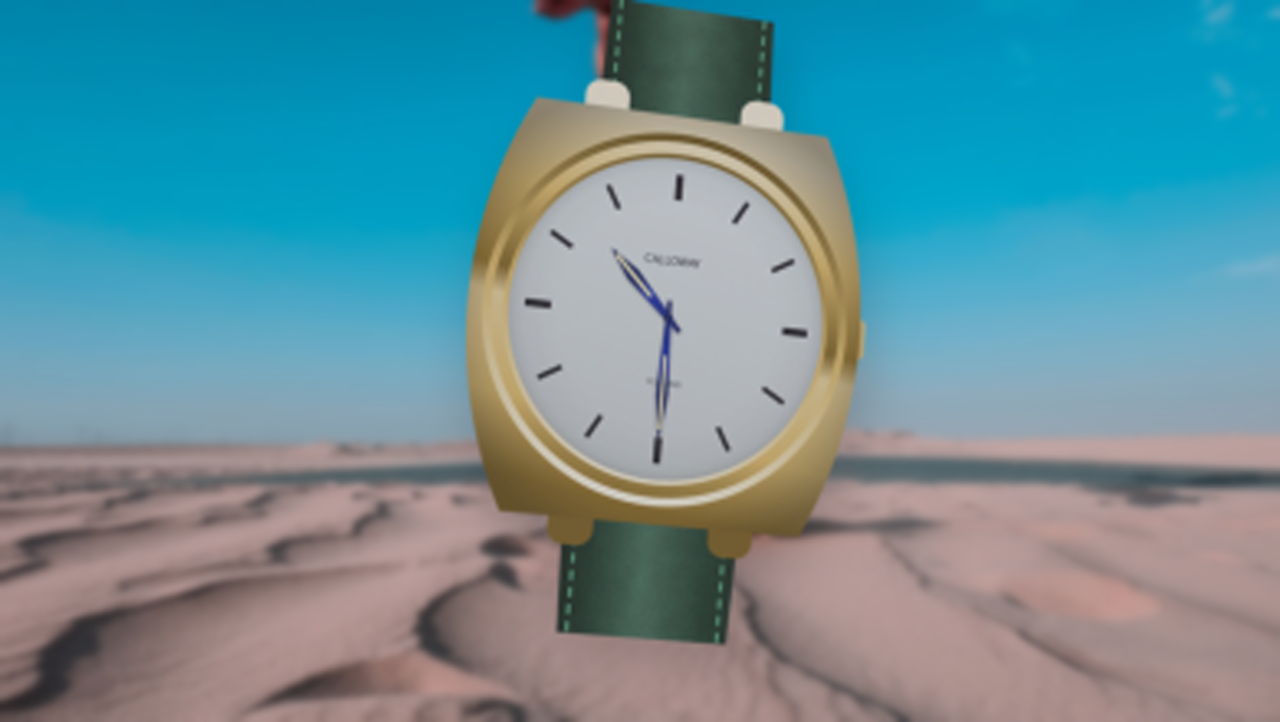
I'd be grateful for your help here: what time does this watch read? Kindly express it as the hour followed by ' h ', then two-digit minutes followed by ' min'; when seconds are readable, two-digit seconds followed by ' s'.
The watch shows 10 h 30 min
